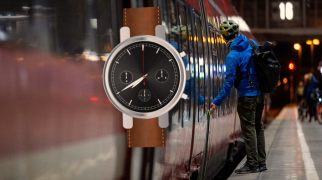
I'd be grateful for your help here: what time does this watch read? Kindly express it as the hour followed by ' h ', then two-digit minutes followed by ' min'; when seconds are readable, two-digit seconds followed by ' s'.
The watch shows 7 h 40 min
